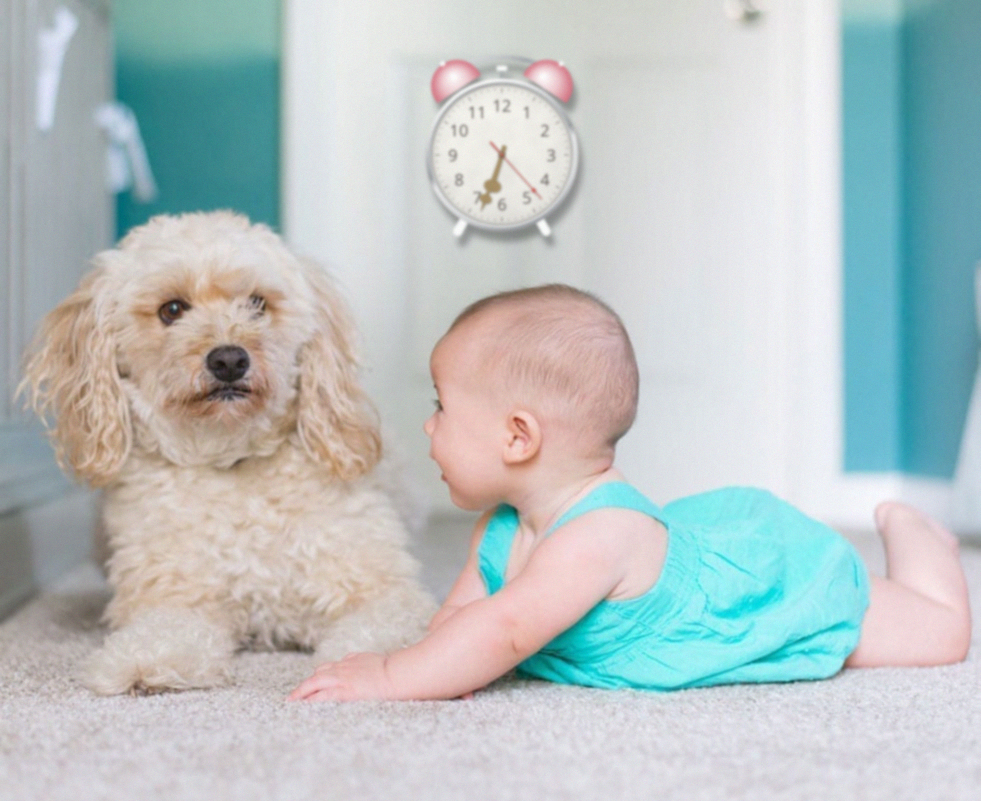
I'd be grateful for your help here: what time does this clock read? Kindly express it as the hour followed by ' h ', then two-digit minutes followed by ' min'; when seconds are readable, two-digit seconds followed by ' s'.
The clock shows 6 h 33 min 23 s
